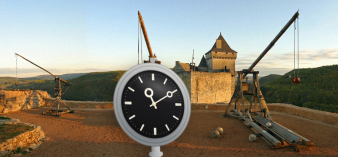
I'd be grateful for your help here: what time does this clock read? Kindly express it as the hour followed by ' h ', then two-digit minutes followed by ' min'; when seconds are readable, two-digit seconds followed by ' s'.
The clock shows 11 h 10 min
